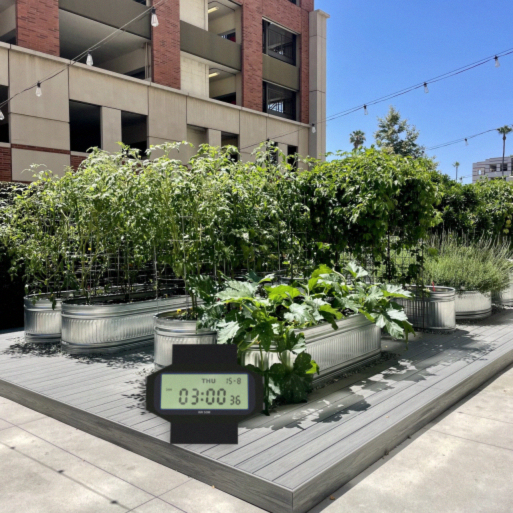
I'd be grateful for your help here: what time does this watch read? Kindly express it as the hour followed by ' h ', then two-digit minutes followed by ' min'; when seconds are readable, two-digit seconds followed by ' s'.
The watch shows 3 h 00 min 36 s
